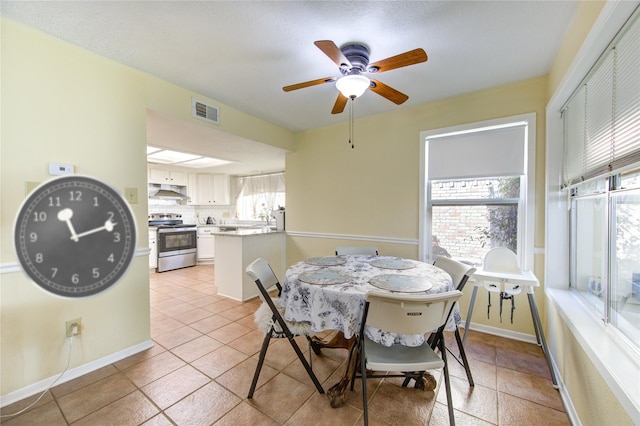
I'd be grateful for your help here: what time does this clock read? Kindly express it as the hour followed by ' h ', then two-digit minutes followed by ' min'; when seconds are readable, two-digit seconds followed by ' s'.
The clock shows 11 h 12 min
